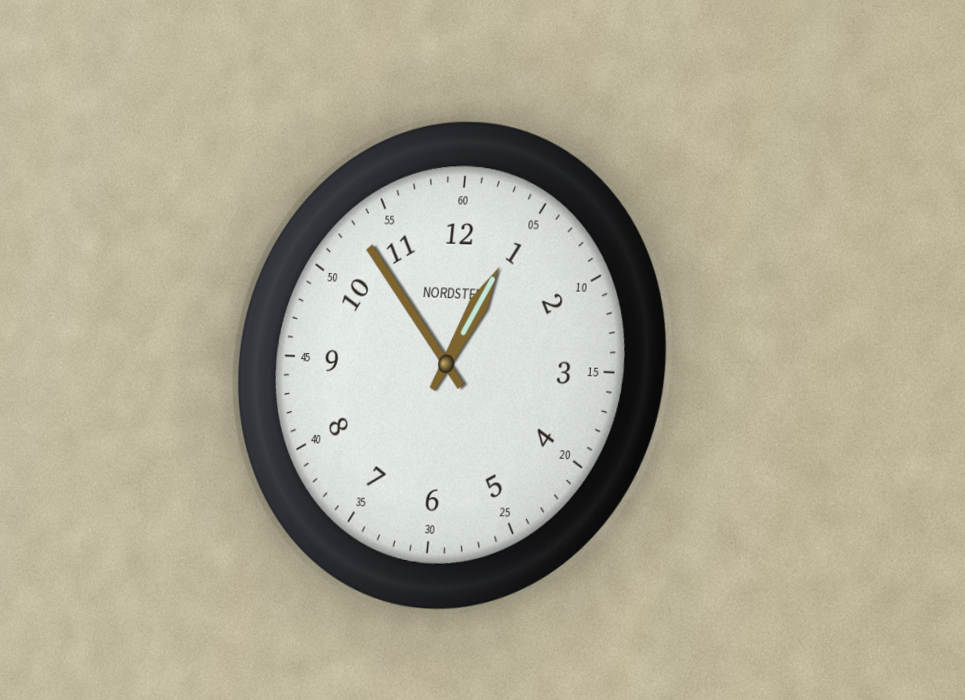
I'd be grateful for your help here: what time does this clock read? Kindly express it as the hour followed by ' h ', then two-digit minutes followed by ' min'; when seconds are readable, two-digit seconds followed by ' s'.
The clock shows 12 h 53 min
